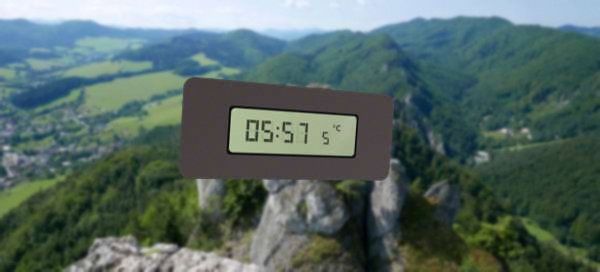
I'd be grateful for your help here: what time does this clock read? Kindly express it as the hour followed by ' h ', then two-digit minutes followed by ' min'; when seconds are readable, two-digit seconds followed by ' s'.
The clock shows 5 h 57 min
